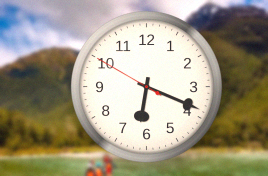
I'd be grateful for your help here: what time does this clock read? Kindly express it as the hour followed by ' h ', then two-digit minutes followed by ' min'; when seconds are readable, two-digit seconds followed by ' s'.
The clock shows 6 h 18 min 50 s
